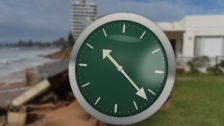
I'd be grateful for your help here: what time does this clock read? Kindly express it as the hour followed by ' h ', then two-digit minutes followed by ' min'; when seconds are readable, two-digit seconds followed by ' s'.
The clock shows 10 h 22 min
